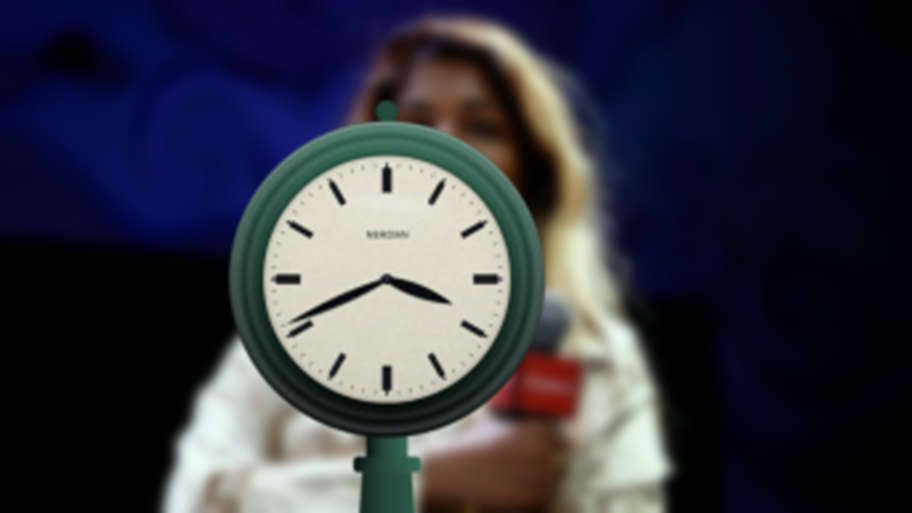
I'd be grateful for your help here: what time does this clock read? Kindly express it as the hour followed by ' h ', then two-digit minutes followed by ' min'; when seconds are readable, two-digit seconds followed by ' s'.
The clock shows 3 h 41 min
